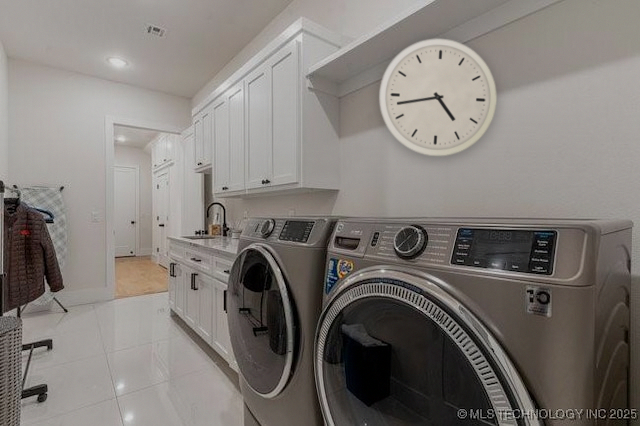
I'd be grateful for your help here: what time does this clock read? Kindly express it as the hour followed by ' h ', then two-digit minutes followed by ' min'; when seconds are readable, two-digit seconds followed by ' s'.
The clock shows 4 h 43 min
